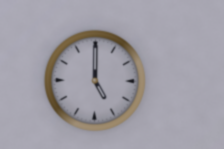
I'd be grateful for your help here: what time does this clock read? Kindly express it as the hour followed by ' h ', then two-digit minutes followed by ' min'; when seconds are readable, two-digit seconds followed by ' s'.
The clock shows 5 h 00 min
